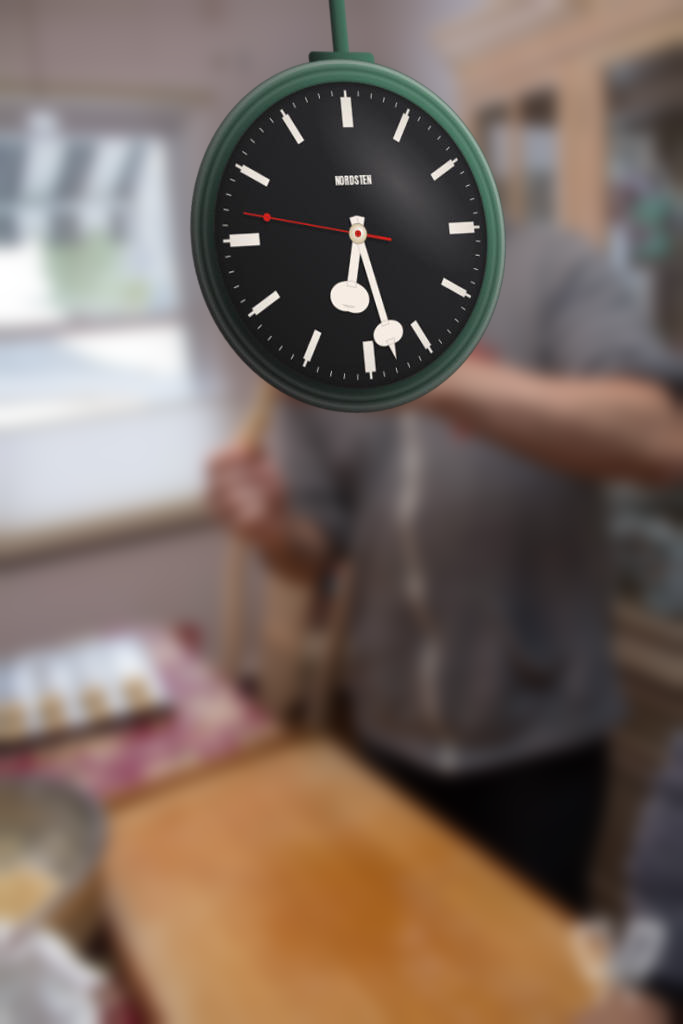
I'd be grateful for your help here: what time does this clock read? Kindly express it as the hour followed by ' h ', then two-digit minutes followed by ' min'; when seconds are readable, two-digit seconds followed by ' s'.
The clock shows 6 h 27 min 47 s
